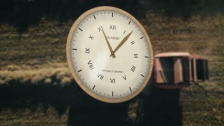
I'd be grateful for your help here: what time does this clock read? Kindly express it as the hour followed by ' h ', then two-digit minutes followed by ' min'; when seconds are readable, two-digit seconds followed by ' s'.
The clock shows 11 h 07 min
